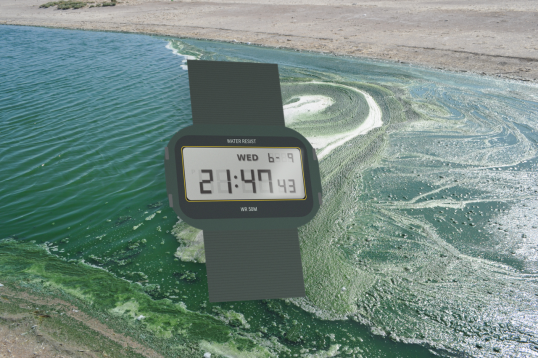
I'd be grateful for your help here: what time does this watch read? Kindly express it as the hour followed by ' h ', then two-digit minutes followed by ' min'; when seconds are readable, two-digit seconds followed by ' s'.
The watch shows 21 h 47 min 43 s
